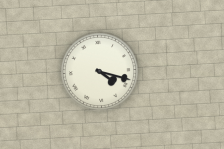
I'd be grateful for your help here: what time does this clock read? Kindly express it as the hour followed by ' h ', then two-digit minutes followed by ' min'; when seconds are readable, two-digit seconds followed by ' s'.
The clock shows 4 h 18 min
